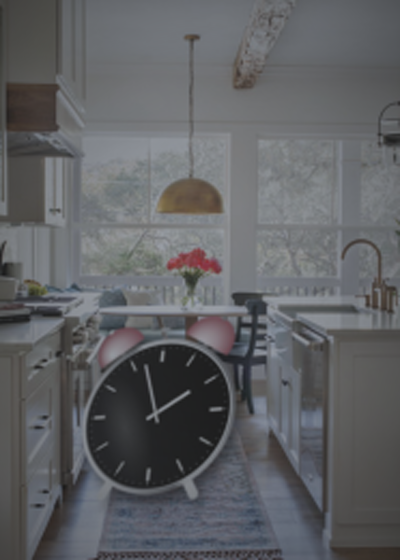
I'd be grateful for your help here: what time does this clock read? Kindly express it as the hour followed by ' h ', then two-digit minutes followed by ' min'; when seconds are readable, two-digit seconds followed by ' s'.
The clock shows 1 h 57 min
